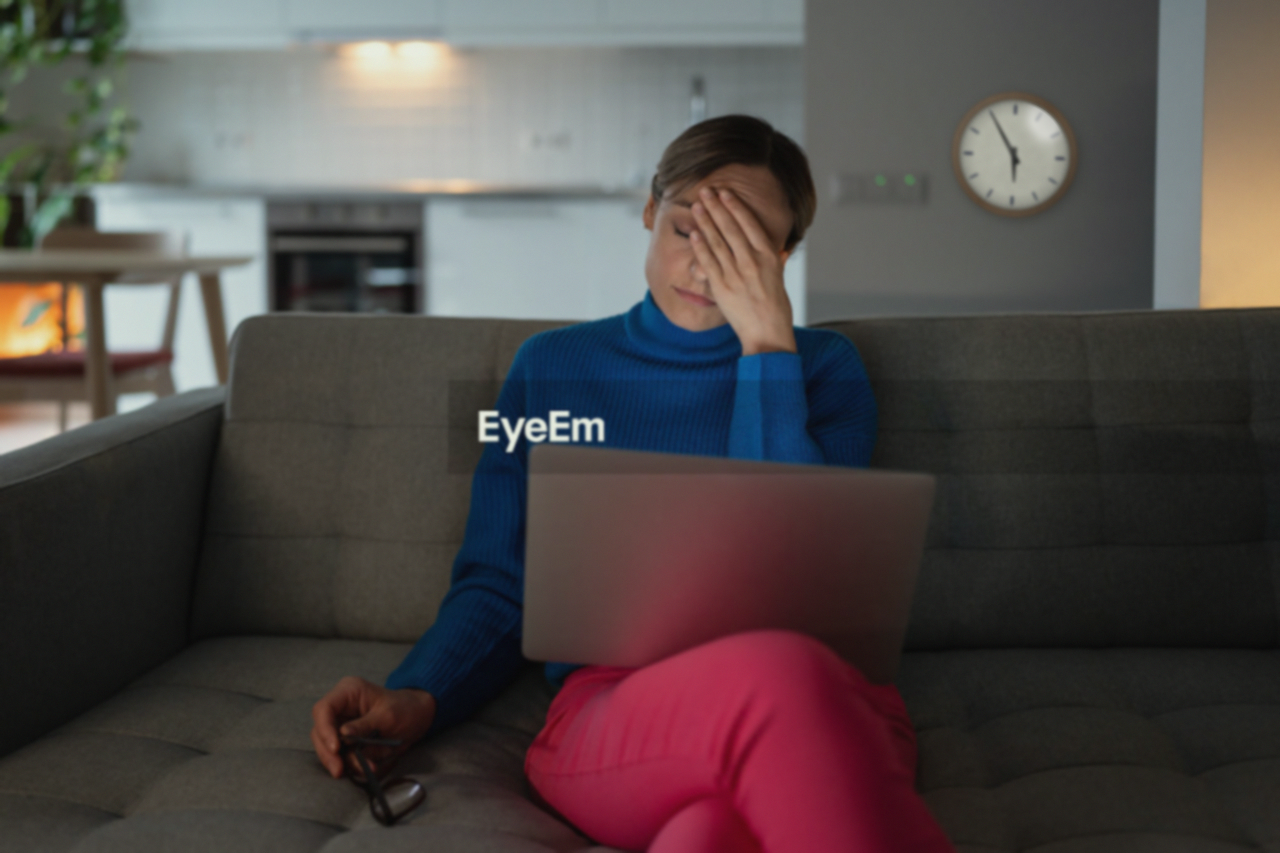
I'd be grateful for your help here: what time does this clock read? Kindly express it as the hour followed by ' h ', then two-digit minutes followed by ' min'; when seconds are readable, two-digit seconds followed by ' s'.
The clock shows 5 h 55 min
